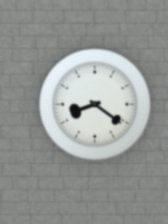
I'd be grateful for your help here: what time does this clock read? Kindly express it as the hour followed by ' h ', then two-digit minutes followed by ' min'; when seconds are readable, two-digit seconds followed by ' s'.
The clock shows 8 h 21 min
